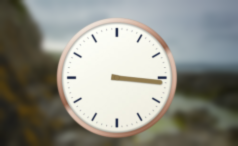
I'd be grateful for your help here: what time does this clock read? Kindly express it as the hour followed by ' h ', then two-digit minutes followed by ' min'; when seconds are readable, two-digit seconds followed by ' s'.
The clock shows 3 h 16 min
